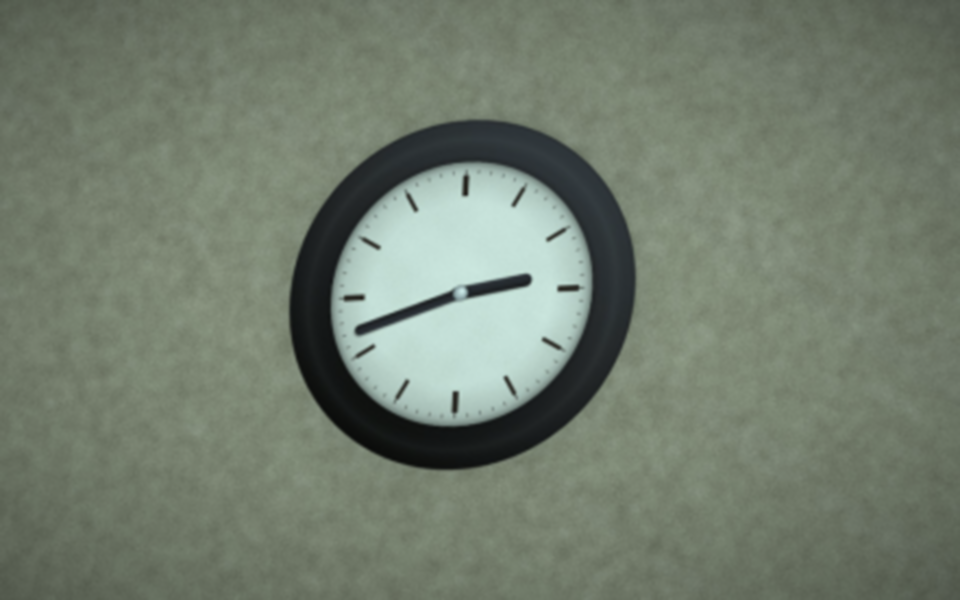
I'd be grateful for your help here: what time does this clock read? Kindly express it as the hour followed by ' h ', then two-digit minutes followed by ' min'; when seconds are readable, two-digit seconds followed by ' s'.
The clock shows 2 h 42 min
